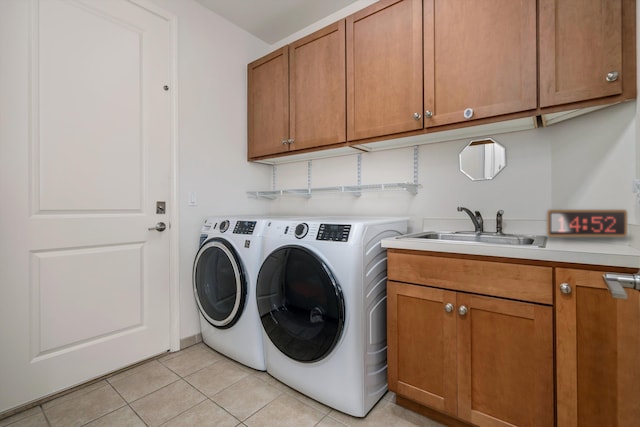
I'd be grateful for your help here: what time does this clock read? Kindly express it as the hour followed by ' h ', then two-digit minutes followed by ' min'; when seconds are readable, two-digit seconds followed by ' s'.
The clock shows 14 h 52 min
